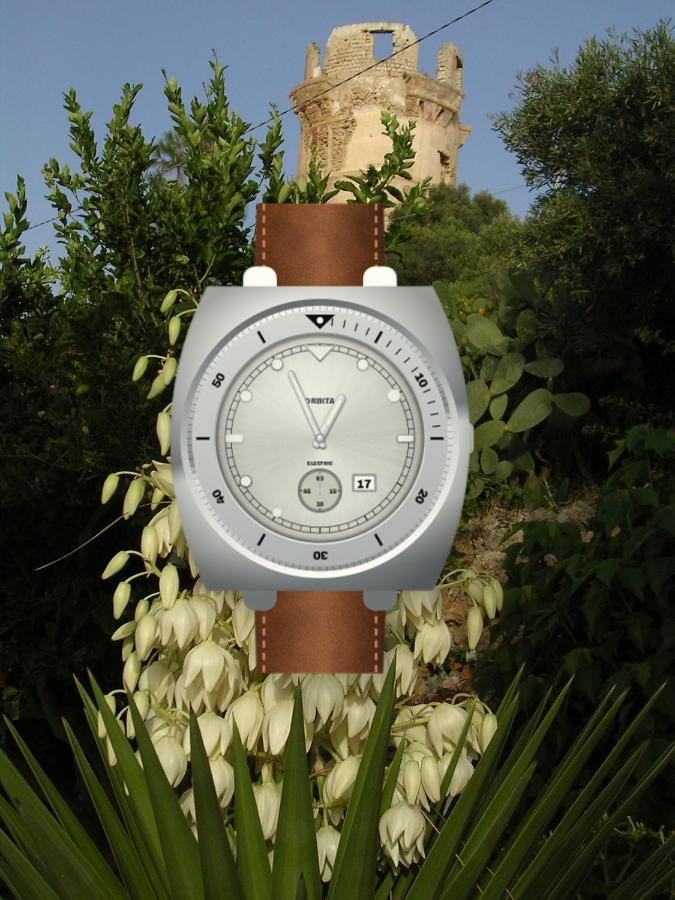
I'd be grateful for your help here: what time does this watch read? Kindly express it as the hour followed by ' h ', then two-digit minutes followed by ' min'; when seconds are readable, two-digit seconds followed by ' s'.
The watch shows 12 h 56 min
